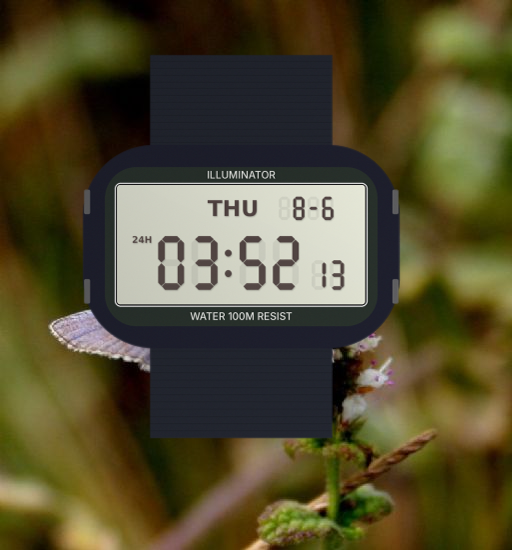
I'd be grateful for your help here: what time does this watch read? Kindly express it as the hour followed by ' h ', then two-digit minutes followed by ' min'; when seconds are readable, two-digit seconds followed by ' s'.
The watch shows 3 h 52 min 13 s
